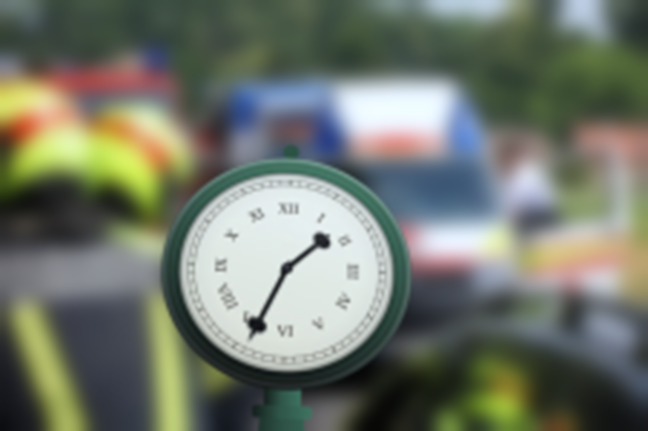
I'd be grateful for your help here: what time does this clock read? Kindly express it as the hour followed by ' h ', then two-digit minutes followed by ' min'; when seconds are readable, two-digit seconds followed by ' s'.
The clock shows 1 h 34 min
